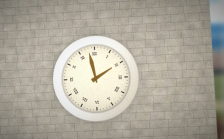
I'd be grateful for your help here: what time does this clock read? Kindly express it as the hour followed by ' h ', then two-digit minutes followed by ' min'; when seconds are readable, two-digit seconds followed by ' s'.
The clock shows 1 h 58 min
